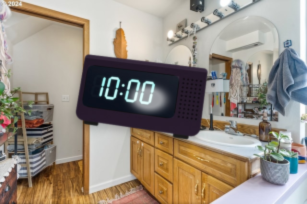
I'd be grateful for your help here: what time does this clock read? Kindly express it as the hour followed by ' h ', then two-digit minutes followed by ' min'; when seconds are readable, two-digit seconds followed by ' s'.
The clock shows 10 h 00 min
